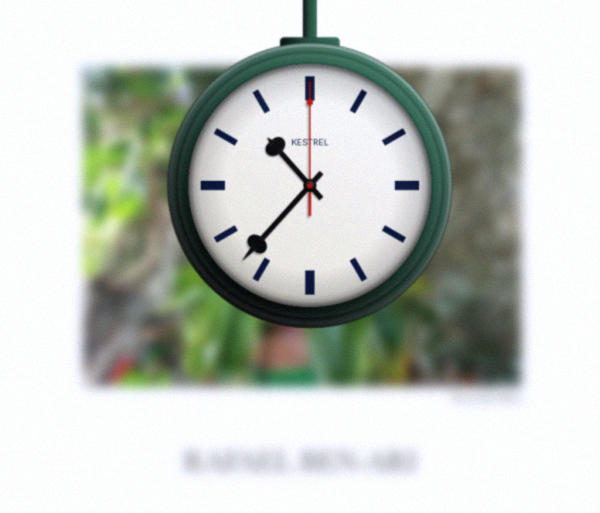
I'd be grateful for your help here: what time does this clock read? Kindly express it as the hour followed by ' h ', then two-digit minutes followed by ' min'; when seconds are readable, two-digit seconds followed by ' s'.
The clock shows 10 h 37 min 00 s
